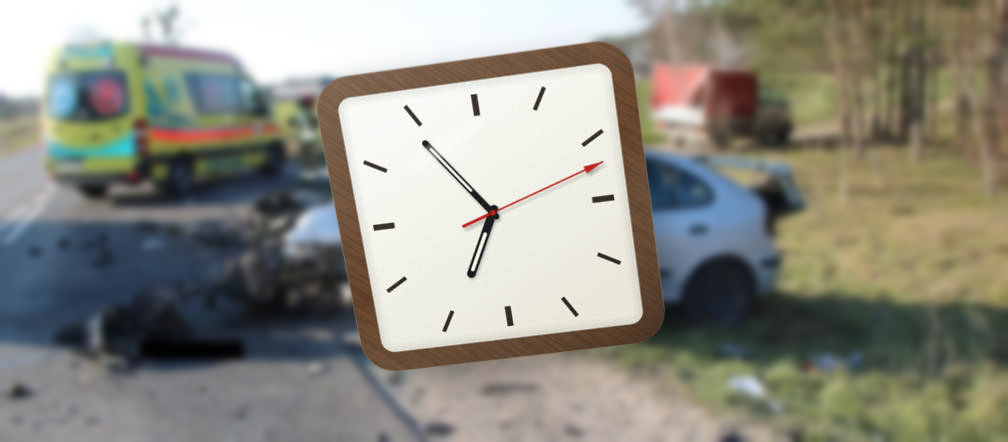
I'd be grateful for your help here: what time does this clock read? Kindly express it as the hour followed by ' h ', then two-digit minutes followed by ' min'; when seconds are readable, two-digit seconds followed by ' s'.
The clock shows 6 h 54 min 12 s
